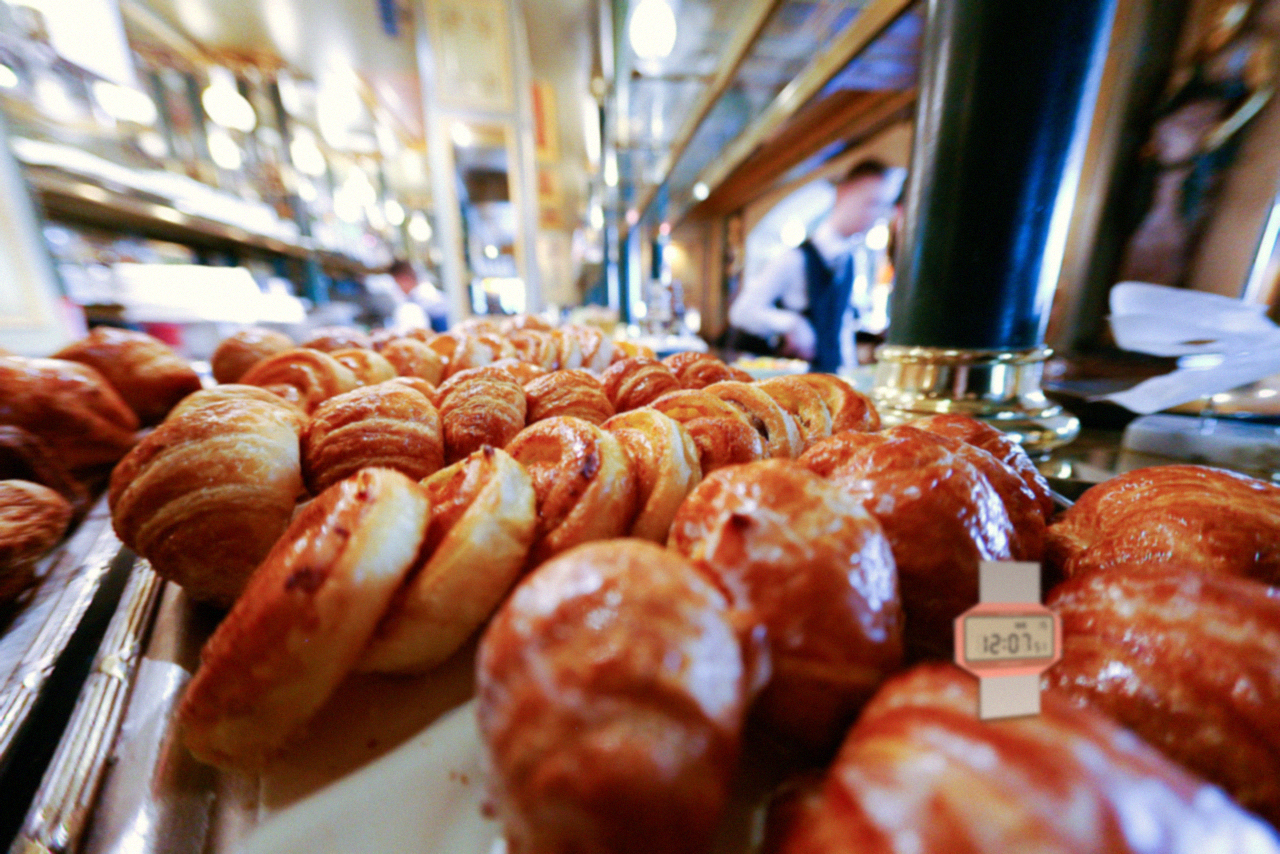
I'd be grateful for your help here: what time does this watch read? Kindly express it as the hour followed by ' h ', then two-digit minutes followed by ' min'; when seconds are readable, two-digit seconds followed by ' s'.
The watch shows 12 h 07 min
